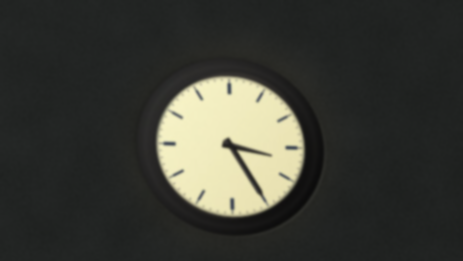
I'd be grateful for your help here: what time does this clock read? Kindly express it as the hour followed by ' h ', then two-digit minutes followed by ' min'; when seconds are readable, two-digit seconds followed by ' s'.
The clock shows 3 h 25 min
